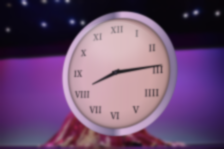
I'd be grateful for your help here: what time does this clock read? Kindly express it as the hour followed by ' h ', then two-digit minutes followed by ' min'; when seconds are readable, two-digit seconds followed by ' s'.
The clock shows 8 h 14 min
